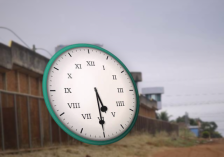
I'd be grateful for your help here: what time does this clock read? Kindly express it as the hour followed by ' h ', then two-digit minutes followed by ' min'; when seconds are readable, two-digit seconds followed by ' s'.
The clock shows 5 h 30 min
